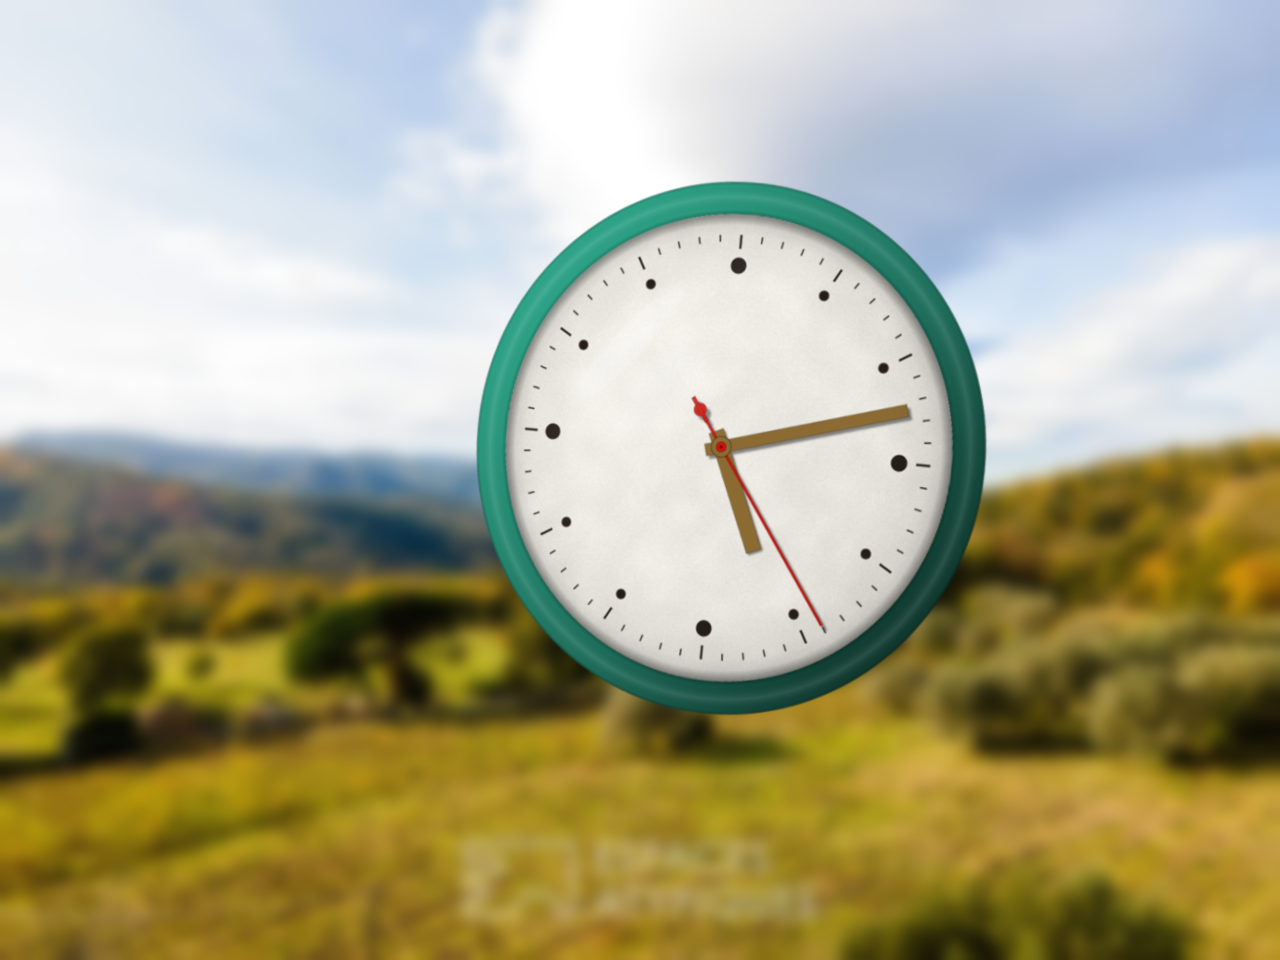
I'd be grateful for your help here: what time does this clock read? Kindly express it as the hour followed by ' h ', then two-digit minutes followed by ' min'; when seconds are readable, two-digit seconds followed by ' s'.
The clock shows 5 h 12 min 24 s
